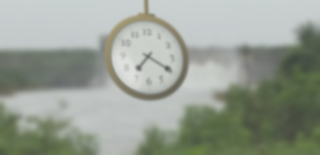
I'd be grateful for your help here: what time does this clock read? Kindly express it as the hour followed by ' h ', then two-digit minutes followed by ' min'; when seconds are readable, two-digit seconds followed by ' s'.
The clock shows 7 h 20 min
